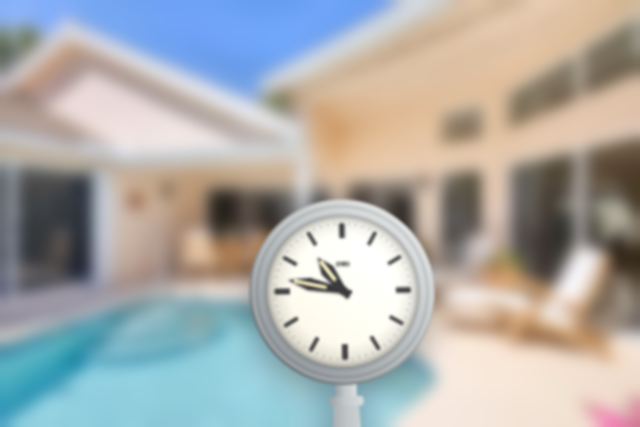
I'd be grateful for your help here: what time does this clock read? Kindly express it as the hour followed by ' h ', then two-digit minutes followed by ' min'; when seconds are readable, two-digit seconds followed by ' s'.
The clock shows 10 h 47 min
